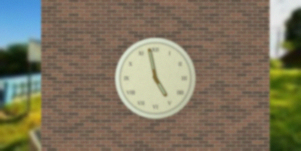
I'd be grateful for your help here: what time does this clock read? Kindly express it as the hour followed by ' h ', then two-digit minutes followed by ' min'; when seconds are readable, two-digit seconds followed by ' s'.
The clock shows 4 h 58 min
